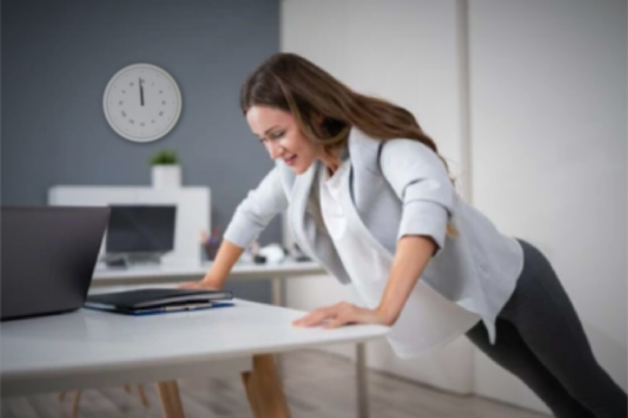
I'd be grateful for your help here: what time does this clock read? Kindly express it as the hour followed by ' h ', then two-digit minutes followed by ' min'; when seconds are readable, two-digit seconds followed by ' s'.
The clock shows 11 h 59 min
